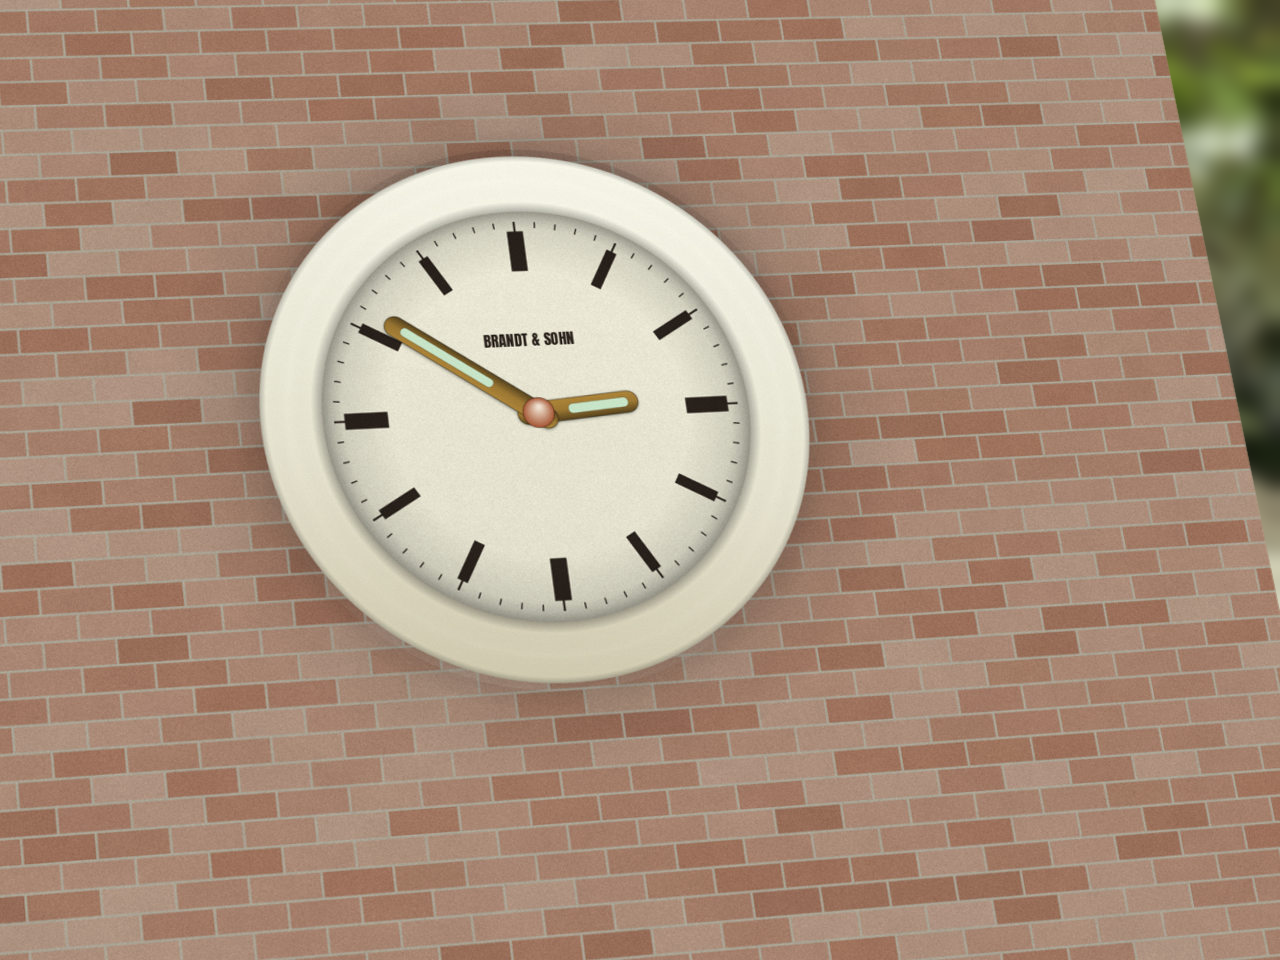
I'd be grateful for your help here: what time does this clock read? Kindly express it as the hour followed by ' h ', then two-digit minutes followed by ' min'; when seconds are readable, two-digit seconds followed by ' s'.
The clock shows 2 h 51 min
